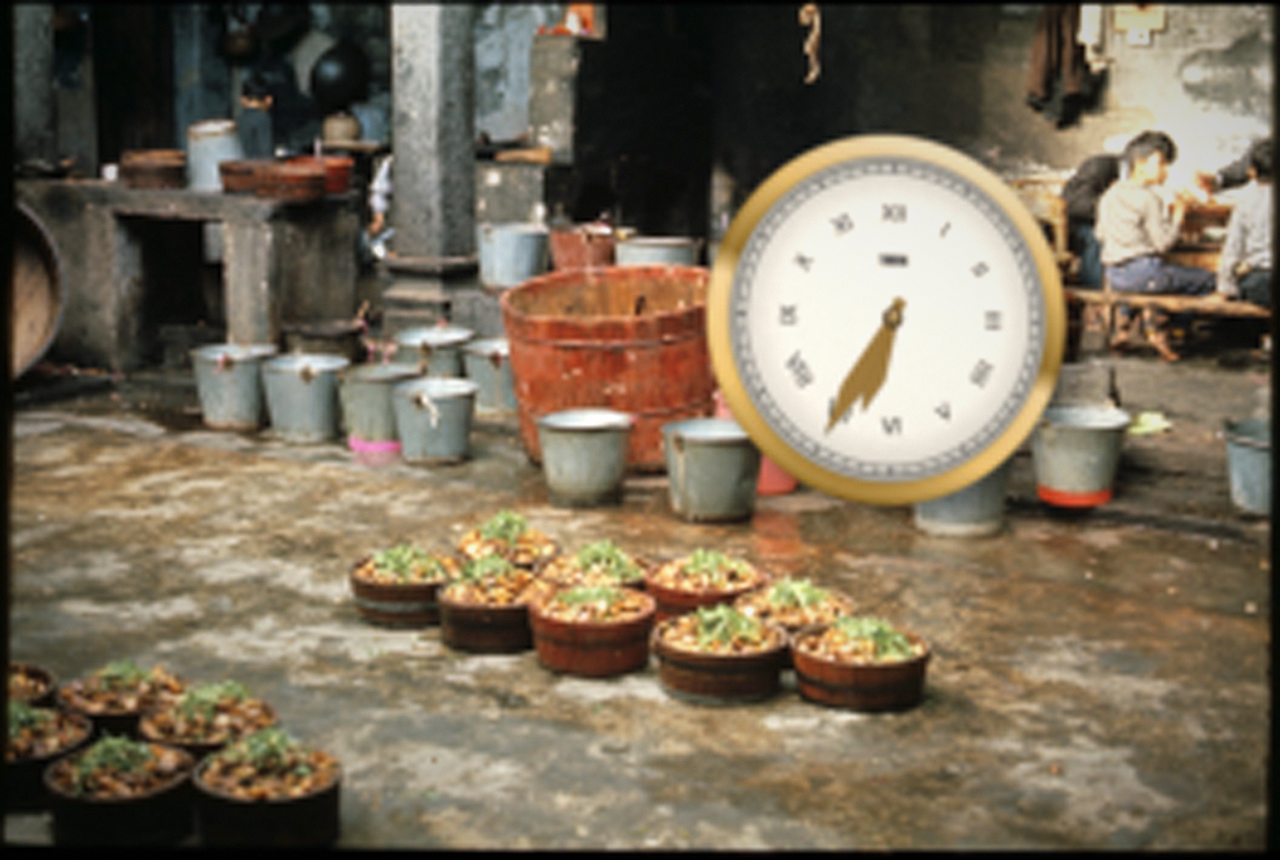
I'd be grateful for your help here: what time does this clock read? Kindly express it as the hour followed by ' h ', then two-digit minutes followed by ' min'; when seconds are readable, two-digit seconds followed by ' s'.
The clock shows 6 h 35 min
